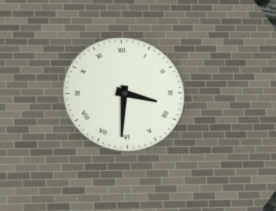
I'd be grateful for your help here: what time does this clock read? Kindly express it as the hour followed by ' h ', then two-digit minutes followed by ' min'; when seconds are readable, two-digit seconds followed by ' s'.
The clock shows 3 h 31 min
